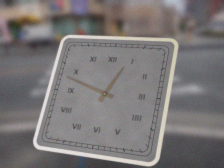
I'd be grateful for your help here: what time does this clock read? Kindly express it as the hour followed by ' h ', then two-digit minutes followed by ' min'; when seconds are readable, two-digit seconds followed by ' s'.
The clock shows 12 h 48 min
